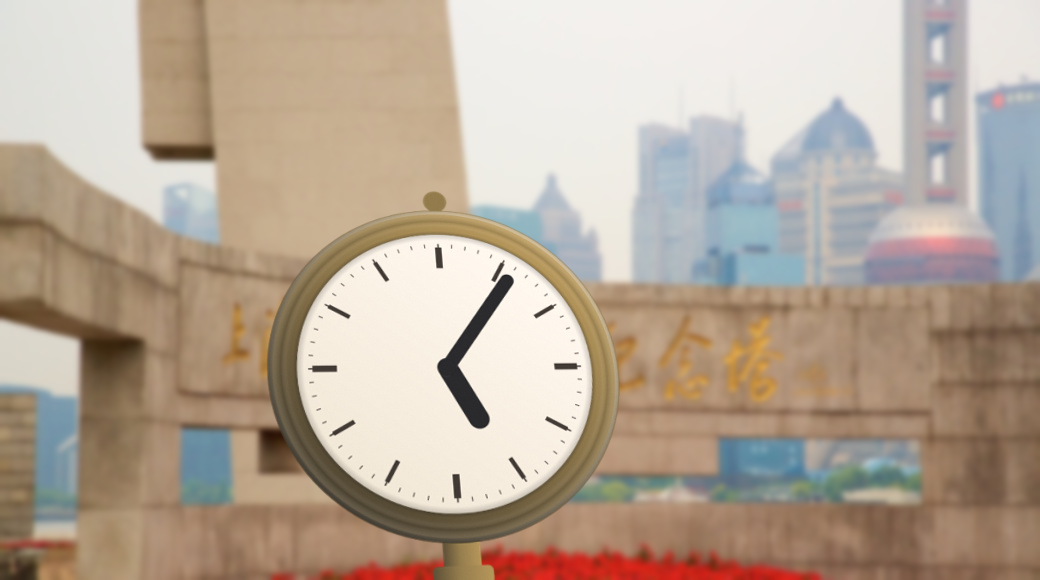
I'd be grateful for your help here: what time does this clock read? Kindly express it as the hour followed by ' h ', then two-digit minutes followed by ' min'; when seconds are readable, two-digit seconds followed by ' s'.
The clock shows 5 h 06 min
